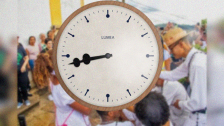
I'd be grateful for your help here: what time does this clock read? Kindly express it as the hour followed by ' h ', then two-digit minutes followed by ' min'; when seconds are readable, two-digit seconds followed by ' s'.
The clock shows 8 h 43 min
